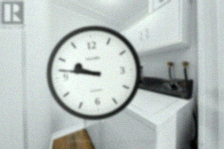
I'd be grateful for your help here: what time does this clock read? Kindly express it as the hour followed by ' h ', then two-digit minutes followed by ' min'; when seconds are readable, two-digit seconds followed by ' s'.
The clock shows 9 h 47 min
